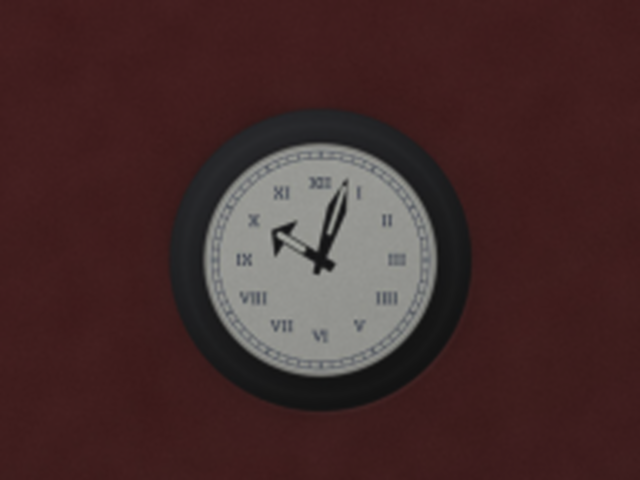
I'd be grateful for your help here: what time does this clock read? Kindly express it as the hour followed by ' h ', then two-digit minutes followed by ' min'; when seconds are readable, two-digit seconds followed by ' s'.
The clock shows 10 h 03 min
